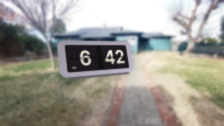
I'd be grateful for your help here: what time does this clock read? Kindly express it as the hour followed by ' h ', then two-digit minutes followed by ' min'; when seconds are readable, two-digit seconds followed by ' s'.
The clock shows 6 h 42 min
